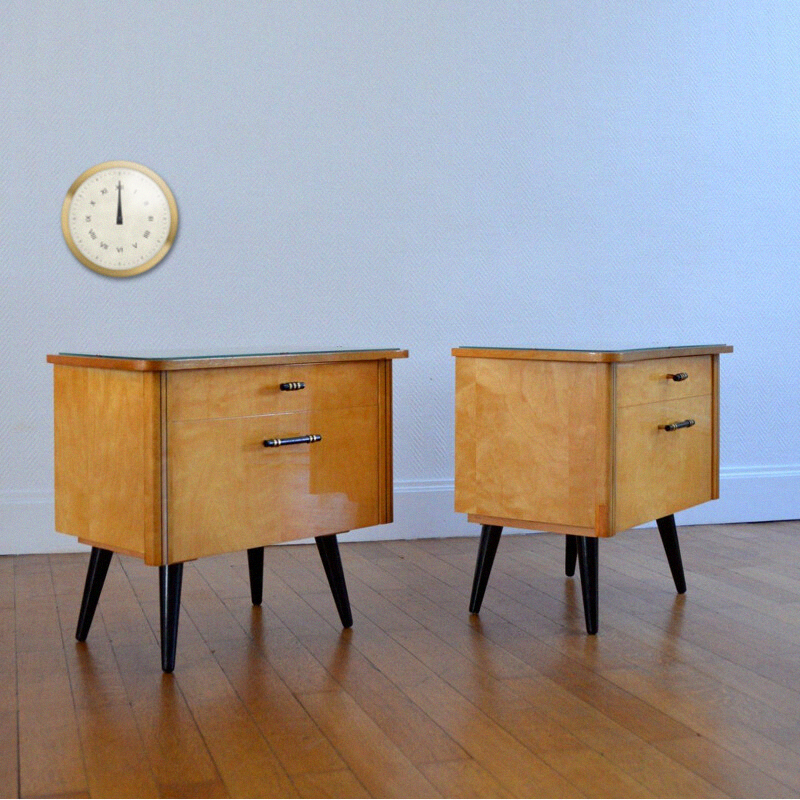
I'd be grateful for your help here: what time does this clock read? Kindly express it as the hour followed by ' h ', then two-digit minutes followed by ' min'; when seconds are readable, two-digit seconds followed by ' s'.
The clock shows 12 h 00 min
